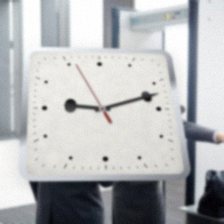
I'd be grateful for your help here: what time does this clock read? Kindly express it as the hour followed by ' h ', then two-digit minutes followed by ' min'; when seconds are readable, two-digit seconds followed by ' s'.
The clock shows 9 h 11 min 56 s
